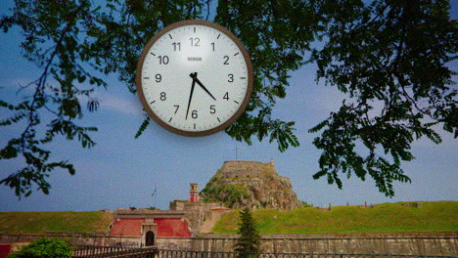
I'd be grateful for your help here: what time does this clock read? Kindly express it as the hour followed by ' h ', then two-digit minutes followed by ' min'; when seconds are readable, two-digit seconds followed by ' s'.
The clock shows 4 h 32 min
